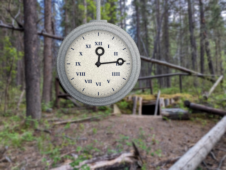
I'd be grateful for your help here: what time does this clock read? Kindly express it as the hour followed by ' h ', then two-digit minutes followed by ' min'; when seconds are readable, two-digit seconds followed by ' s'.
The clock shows 12 h 14 min
